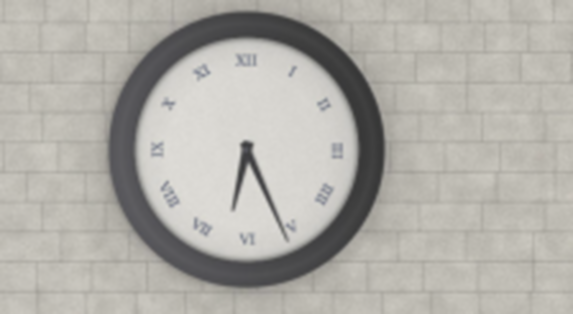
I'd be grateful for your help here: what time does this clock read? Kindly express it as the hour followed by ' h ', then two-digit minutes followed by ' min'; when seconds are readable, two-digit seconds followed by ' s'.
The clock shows 6 h 26 min
